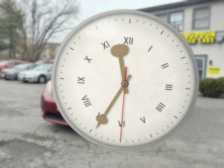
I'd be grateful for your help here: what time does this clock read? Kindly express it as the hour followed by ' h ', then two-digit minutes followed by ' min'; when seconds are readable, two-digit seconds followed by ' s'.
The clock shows 11 h 34 min 30 s
